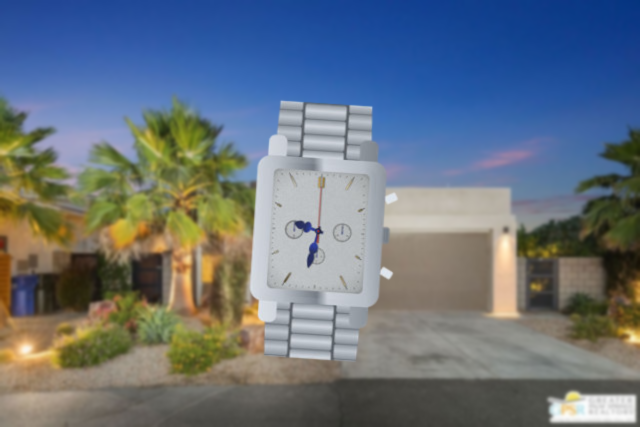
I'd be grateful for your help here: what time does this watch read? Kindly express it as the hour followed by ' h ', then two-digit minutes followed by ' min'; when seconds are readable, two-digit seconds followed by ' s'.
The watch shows 9 h 32 min
